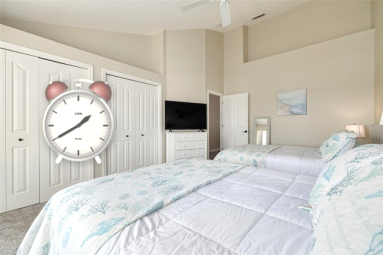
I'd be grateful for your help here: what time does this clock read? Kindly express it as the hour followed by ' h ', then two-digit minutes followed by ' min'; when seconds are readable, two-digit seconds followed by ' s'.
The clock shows 1 h 40 min
